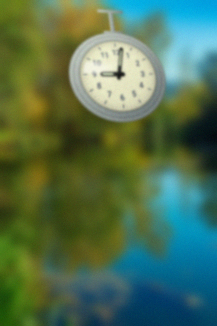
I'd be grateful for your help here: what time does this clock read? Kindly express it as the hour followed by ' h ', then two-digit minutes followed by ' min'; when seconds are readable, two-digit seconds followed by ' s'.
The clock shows 9 h 02 min
